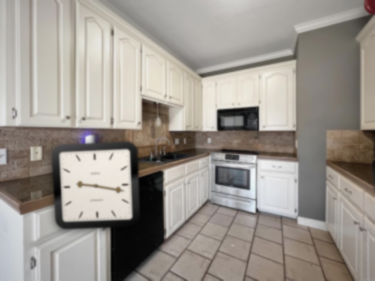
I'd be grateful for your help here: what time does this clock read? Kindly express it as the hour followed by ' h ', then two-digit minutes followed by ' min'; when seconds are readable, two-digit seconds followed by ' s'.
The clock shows 9 h 17 min
